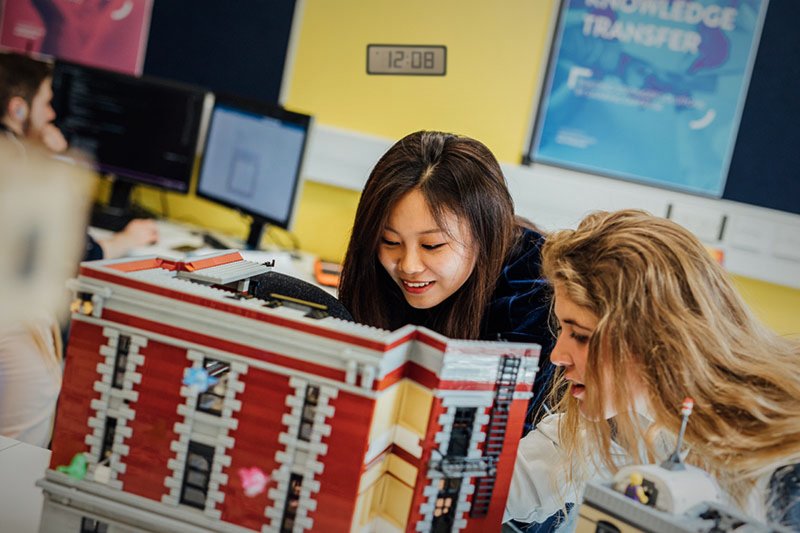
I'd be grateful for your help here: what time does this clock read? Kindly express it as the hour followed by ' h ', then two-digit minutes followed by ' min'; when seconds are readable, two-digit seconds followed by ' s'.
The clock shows 12 h 08 min
